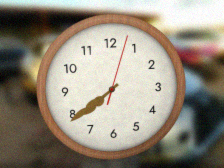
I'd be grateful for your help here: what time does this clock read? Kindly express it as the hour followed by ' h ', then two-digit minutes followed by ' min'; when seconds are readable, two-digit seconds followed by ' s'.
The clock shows 7 h 39 min 03 s
